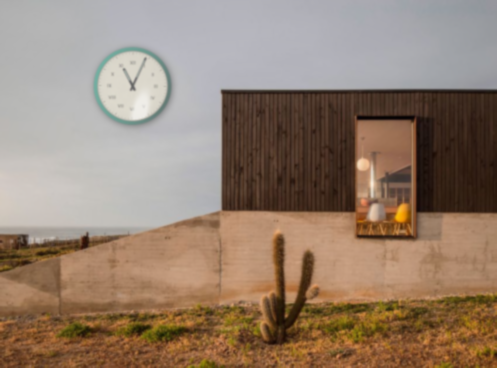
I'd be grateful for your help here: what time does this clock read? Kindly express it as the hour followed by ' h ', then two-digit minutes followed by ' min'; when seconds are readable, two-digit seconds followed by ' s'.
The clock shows 11 h 04 min
